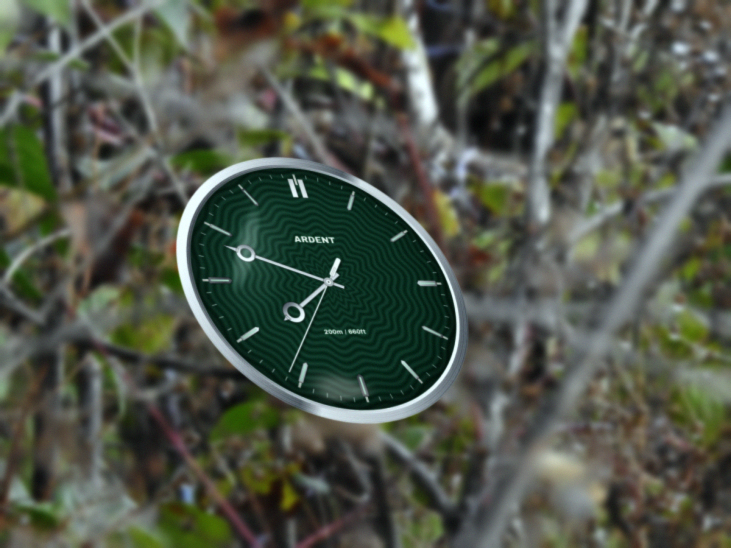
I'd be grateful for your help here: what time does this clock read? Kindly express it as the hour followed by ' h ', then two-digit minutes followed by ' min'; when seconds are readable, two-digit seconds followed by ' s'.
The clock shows 7 h 48 min 36 s
